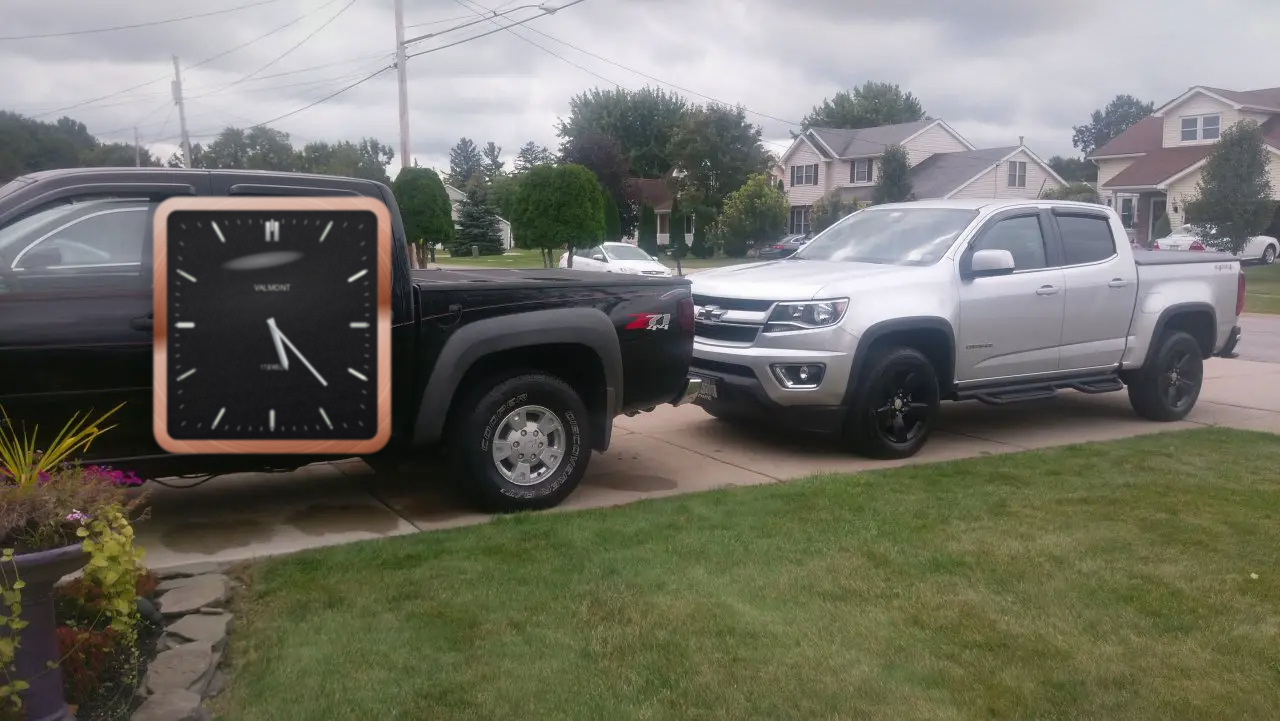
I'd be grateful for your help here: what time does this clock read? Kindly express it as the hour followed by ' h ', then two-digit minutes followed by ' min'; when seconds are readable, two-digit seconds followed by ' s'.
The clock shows 5 h 23 min
